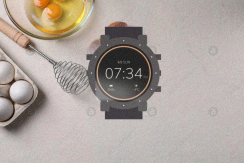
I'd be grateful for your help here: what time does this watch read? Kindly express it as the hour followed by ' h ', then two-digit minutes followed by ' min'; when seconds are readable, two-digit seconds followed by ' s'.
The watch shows 7 h 34 min
